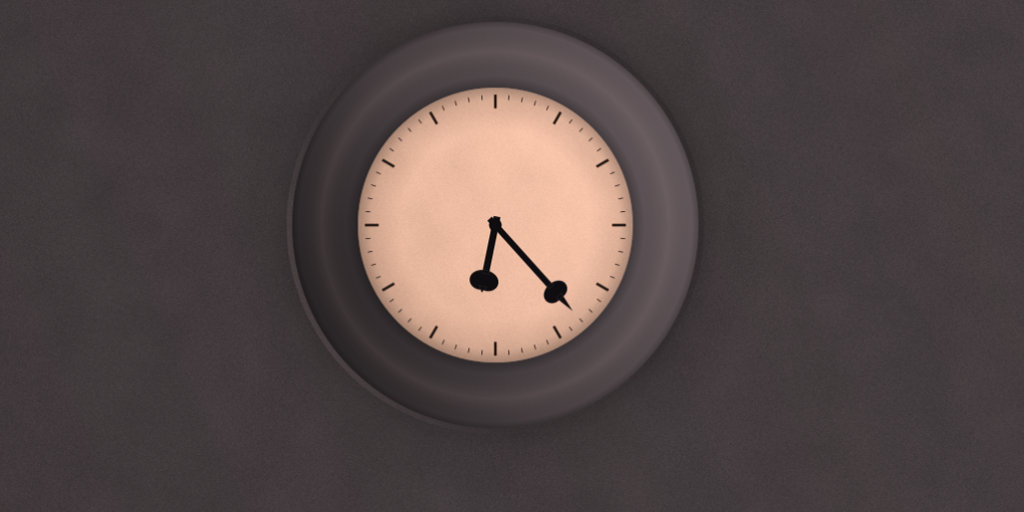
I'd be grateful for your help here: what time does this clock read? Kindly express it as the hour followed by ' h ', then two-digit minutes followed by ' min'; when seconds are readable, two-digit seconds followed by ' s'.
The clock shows 6 h 23 min
